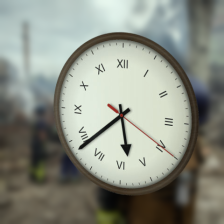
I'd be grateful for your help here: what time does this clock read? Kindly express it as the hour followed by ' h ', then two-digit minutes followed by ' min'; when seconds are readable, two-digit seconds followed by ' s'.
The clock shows 5 h 38 min 20 s
